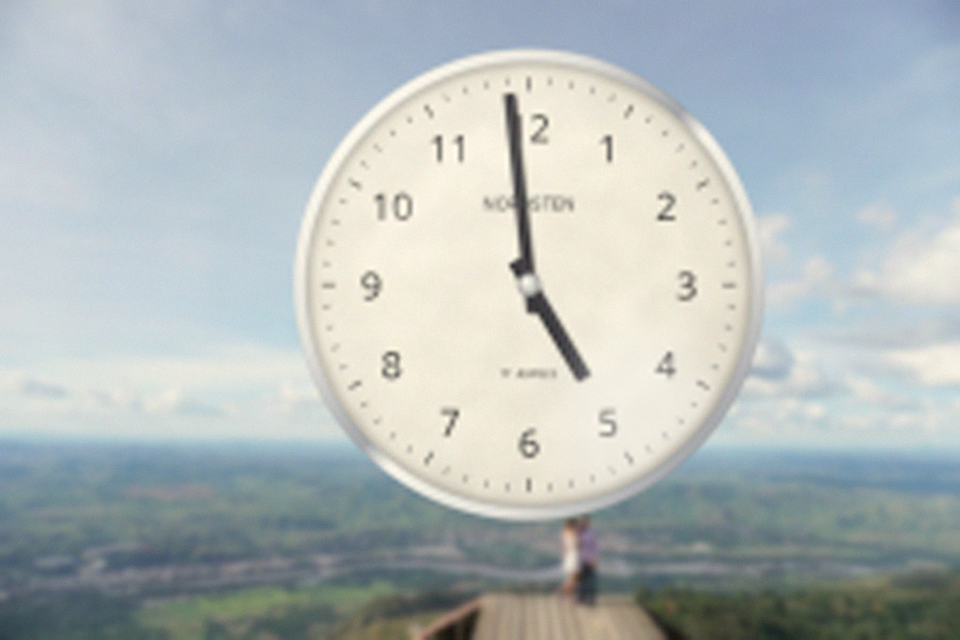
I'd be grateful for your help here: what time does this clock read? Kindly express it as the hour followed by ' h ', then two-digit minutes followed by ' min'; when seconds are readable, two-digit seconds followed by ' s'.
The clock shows 4 h 59 min
